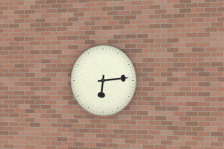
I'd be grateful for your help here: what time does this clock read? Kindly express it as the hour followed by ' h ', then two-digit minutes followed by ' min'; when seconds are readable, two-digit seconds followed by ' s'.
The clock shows 6 h 14 min
